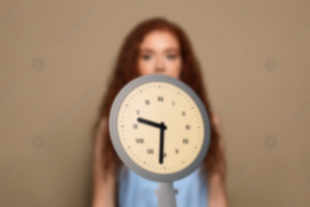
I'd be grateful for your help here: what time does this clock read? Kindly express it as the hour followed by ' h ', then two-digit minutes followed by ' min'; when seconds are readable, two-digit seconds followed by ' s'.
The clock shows 9 h 31 min
